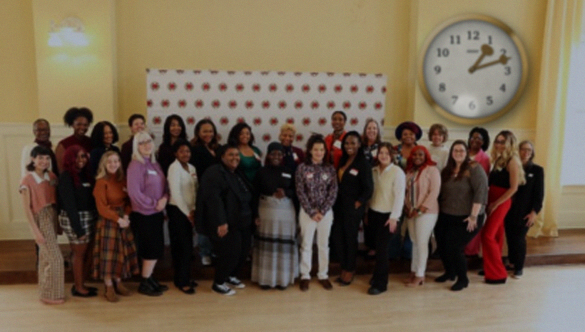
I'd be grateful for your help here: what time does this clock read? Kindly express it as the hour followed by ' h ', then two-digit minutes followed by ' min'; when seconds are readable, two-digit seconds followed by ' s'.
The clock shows 1 h 12 min
